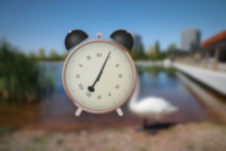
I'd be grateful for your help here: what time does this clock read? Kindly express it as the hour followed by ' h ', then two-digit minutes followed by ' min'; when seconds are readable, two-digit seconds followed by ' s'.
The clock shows 7 h 04 min
